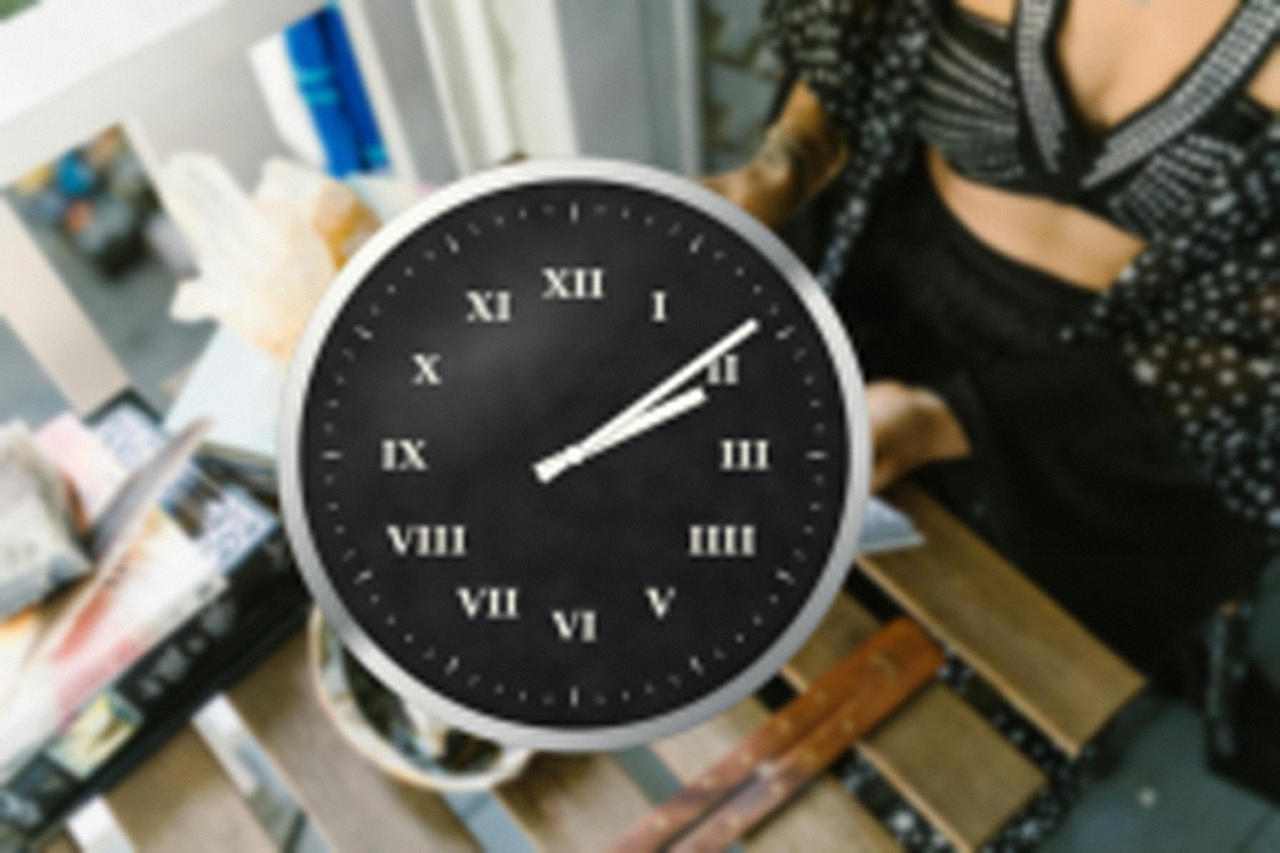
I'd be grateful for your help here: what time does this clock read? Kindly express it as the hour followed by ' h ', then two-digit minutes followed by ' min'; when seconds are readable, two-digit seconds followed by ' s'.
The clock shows 2 h 09 min
